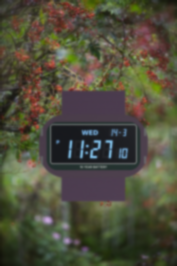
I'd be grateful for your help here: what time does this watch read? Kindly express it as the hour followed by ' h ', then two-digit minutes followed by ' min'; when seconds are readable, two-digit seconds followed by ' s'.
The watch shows 11 h 27 min
